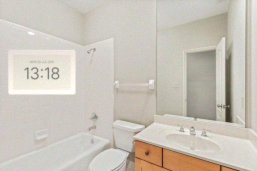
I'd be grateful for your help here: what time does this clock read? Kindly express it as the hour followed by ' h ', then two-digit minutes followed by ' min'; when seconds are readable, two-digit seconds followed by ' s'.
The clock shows 13 h 18 min
